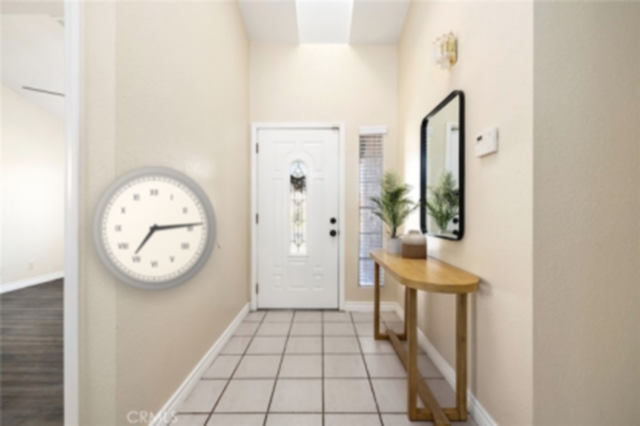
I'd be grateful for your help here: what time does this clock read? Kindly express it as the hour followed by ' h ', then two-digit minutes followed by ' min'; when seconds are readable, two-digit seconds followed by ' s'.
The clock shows 7 h 14 min
